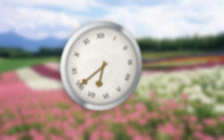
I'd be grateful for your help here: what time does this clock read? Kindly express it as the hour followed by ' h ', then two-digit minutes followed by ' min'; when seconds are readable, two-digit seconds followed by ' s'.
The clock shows 6 h 40 min
